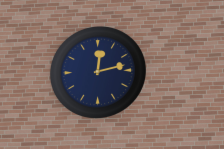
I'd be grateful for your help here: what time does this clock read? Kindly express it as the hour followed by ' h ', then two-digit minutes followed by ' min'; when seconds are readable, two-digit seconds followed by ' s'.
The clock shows 12 h 13 min
